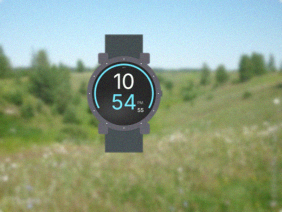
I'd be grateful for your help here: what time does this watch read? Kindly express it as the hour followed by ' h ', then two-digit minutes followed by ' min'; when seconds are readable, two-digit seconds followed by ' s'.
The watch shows 10 h 54 min
